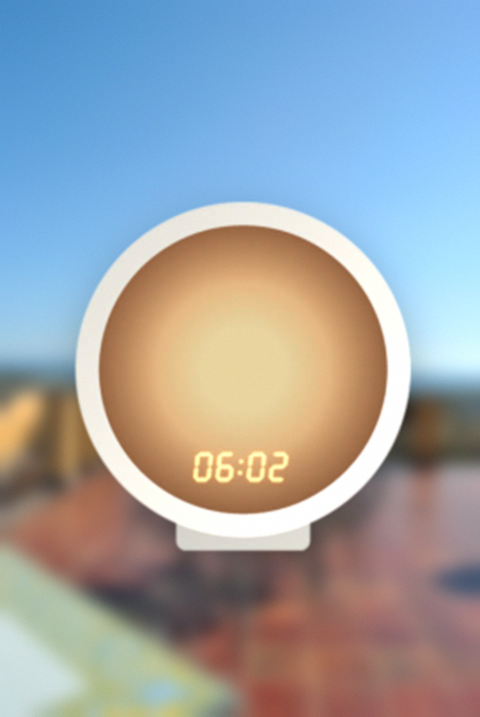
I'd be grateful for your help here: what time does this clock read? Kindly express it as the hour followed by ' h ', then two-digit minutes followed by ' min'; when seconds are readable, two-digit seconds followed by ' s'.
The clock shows 6 h 02 min
